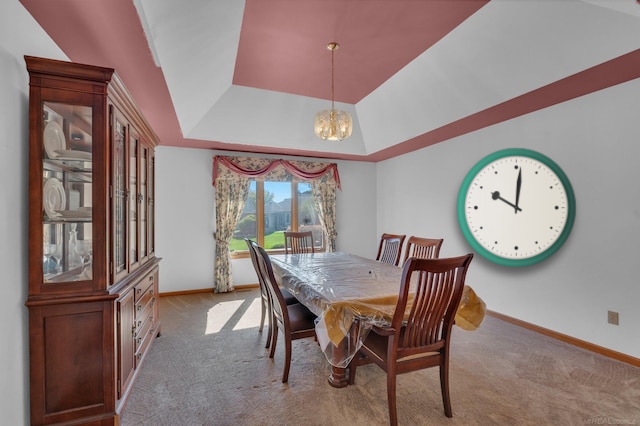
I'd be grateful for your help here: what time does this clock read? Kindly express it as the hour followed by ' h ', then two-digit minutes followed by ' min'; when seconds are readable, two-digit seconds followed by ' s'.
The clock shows 10 h 01 min
